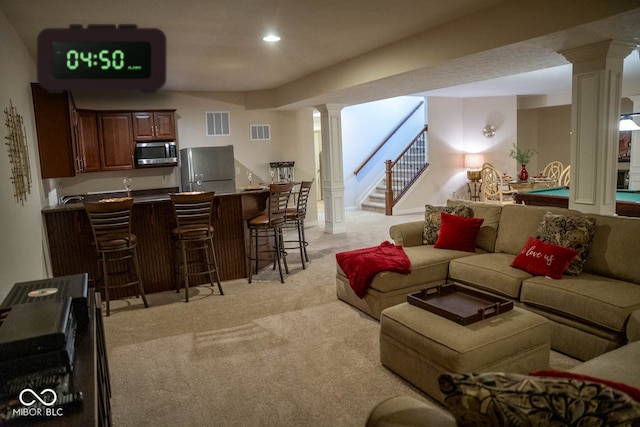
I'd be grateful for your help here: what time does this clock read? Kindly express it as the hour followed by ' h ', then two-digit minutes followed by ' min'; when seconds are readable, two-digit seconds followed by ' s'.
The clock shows 4 h 50 min
